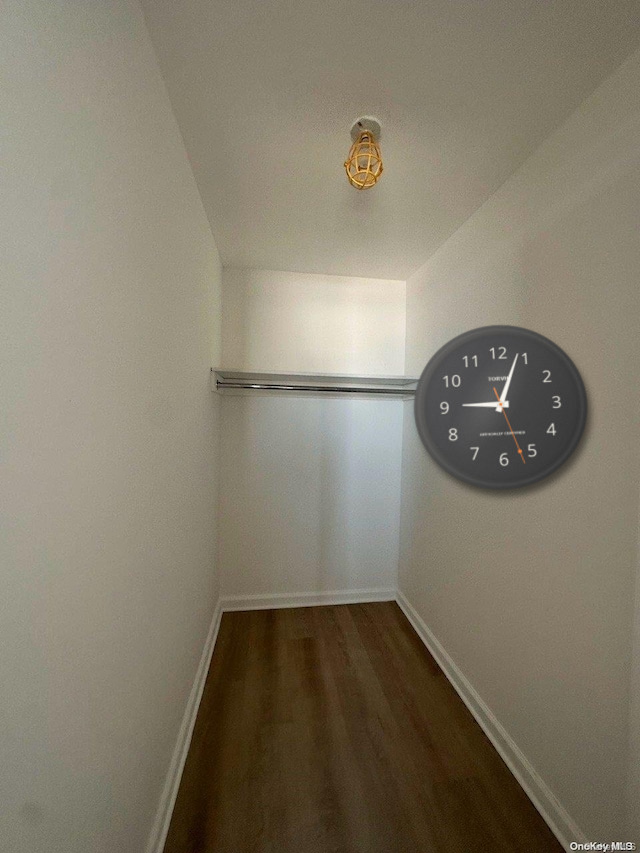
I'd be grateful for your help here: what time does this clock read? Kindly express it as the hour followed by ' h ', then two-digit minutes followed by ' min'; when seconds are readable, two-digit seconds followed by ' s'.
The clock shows 9 h 03 min 27 s
